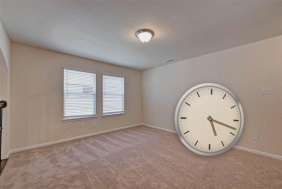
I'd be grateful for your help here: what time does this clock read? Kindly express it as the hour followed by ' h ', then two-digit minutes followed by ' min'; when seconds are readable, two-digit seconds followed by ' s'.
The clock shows 5 h 18 min
